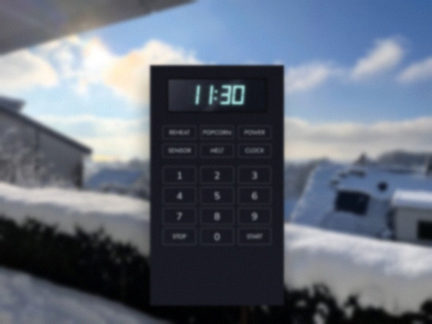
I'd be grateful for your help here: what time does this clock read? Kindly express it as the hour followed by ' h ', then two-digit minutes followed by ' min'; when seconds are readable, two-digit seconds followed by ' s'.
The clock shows 11 h 30 min
